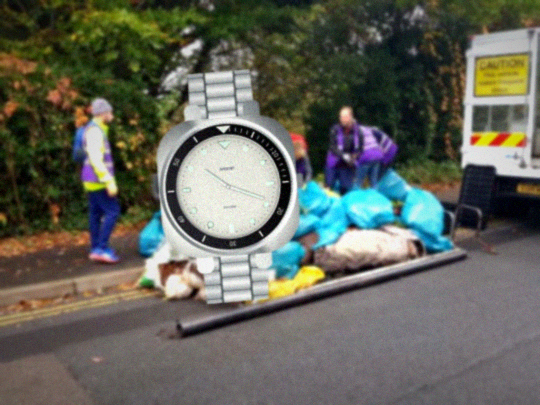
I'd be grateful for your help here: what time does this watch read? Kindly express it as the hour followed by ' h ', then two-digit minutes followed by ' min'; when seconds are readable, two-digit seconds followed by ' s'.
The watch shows 10 h 19 min
